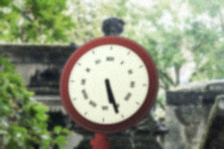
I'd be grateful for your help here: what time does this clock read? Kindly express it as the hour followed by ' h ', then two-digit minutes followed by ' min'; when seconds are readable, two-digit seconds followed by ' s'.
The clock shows 5 h 26 min
